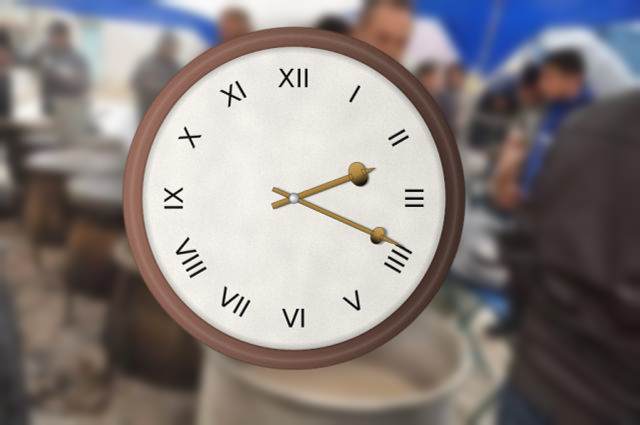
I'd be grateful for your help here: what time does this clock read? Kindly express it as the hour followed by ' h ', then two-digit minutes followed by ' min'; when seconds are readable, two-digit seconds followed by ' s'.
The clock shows 2 h 19 min
